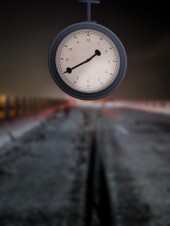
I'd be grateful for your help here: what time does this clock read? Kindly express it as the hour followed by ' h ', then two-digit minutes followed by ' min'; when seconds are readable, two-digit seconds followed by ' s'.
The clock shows 1 h 40 min
